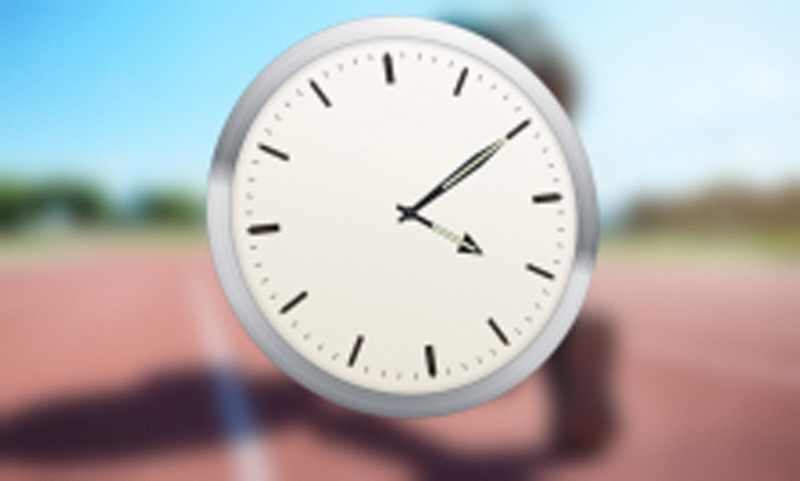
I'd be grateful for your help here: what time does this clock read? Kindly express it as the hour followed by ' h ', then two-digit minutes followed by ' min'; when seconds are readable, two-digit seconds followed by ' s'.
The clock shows 4 h 10 min
